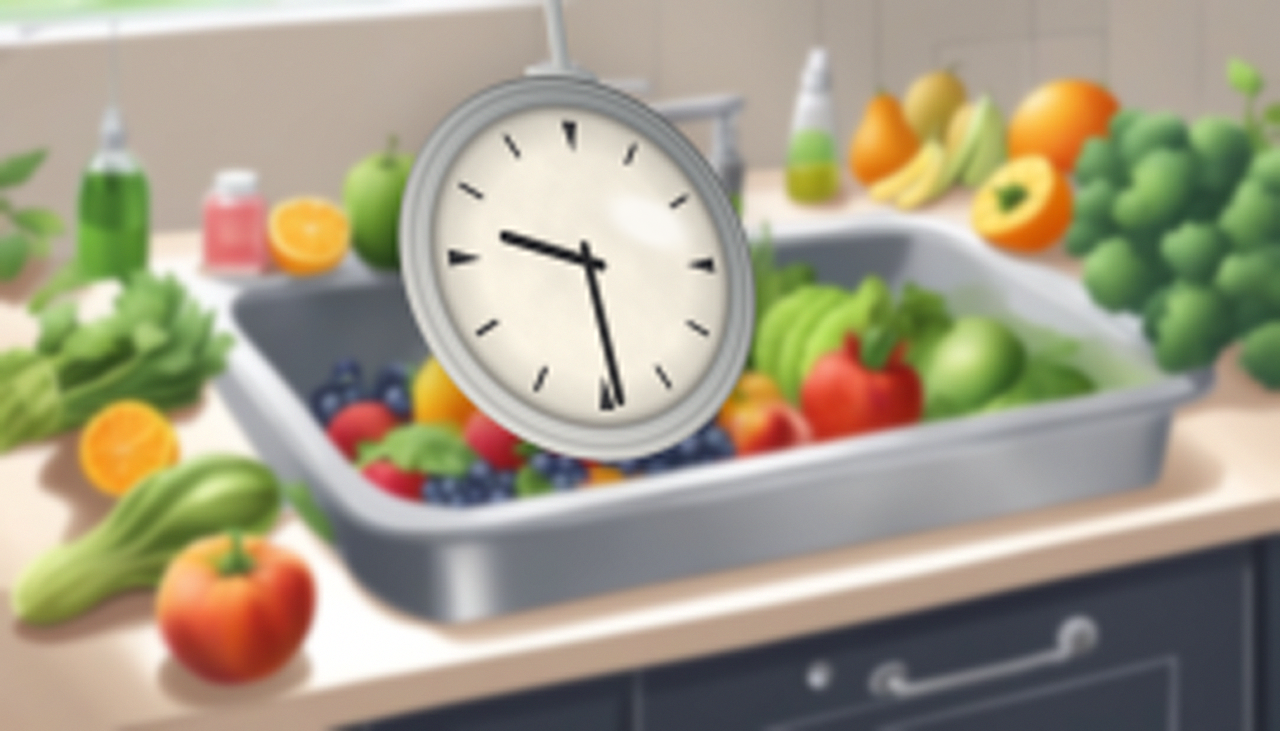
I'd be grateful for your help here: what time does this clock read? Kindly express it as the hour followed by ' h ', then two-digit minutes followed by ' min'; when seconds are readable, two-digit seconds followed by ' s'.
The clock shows 9 h 29 min
